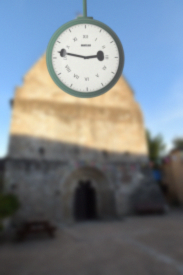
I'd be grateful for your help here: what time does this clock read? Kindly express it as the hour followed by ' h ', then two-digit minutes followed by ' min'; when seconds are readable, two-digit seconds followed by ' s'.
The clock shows 2 h 47 min
